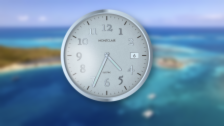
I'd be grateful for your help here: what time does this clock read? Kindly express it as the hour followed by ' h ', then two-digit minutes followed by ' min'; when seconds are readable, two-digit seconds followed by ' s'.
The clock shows 4 h 34 min
